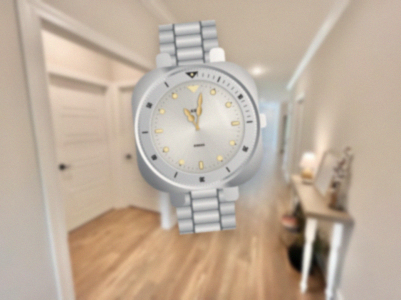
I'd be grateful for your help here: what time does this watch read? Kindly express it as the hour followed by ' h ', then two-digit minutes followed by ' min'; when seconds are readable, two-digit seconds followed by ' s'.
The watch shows 11 h 02 min
